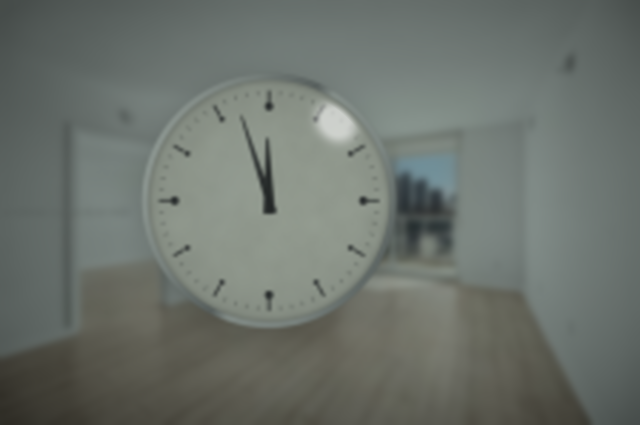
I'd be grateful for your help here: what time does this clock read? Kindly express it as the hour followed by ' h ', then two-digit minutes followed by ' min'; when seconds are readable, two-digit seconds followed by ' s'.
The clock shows 11 h 57 min
